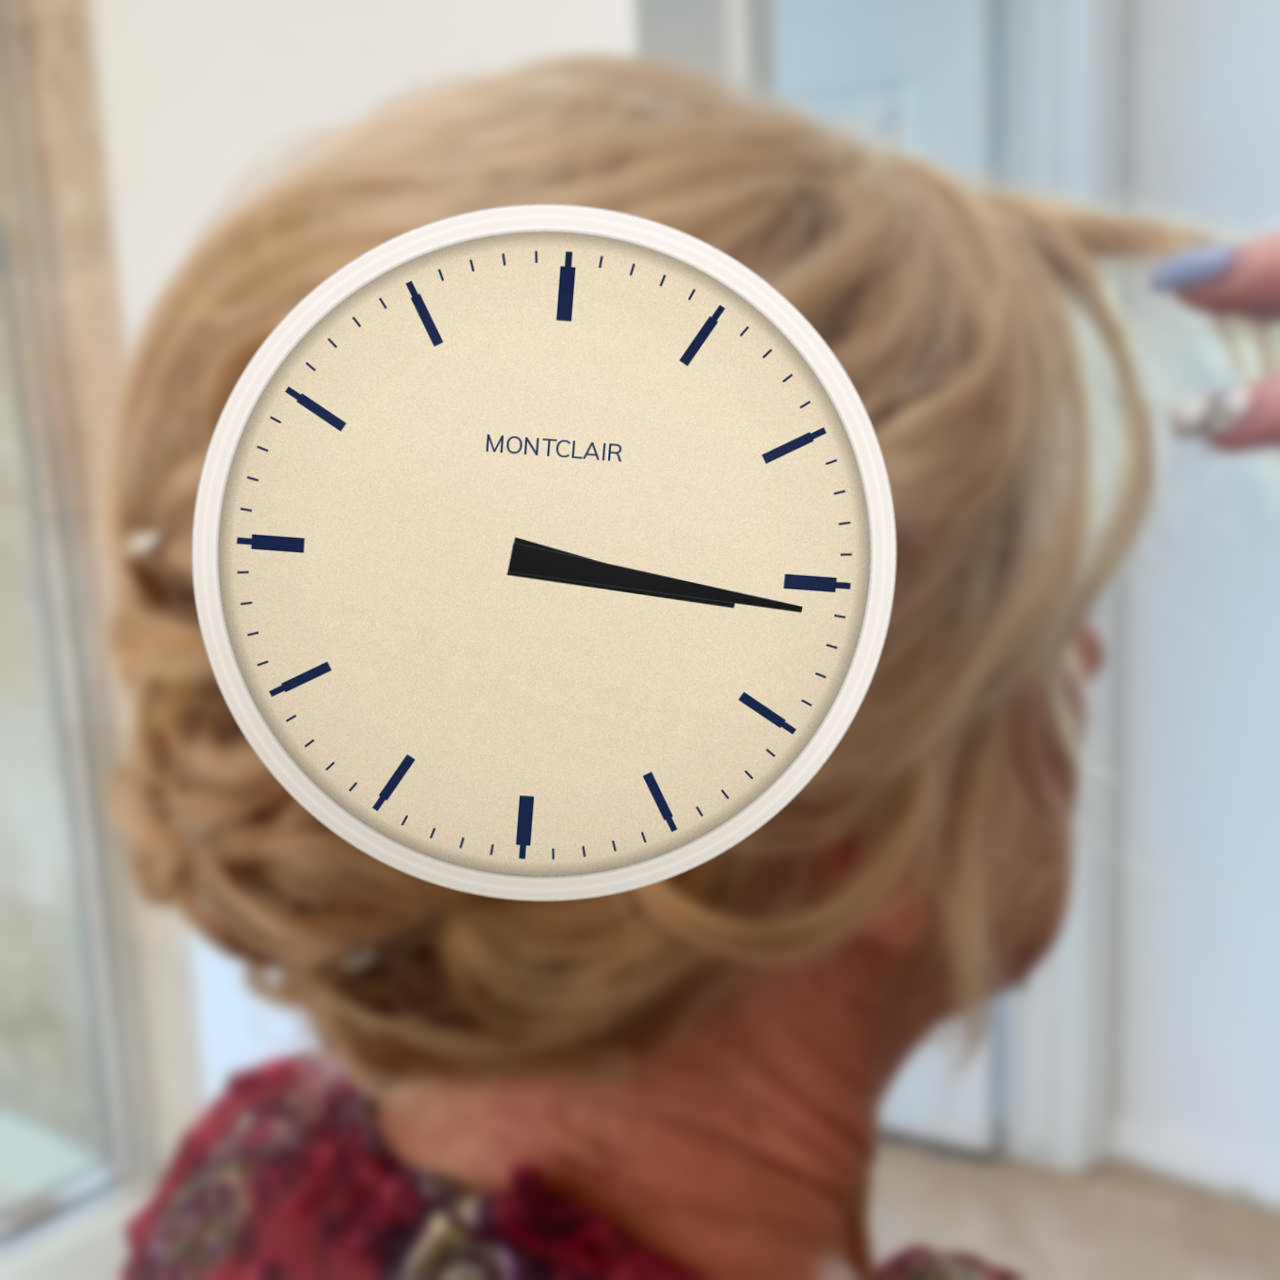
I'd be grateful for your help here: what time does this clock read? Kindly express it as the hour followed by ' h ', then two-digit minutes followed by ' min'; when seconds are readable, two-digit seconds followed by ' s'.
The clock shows 3 h 16 min
